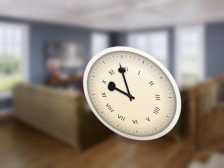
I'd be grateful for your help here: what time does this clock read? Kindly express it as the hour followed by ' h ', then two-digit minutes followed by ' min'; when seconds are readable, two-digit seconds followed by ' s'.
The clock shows 9 h 59 min
